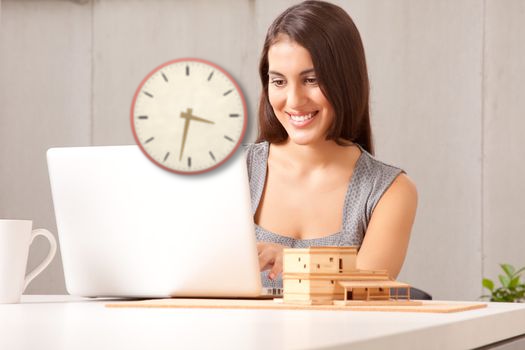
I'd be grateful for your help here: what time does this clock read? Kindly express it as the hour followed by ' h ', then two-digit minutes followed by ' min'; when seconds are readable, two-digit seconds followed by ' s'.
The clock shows 3 h 32 min
